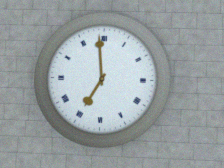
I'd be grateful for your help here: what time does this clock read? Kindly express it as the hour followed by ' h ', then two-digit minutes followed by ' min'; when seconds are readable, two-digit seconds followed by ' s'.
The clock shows 6 h 59 min
